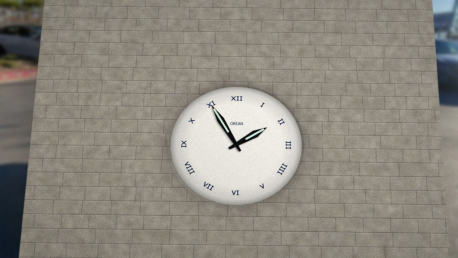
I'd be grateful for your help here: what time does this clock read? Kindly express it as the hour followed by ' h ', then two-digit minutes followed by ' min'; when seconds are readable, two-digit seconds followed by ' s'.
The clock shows 1 h 55 min
